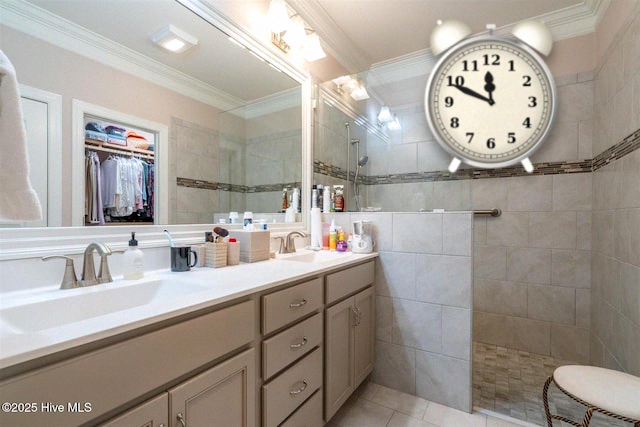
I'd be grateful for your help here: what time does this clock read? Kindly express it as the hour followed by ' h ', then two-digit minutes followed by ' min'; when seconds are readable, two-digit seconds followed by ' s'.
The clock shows 11 h 49 min
